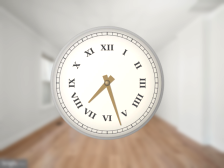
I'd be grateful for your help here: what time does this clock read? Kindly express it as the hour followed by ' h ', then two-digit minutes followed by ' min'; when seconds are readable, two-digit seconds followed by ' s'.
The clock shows 7 h 27 min
